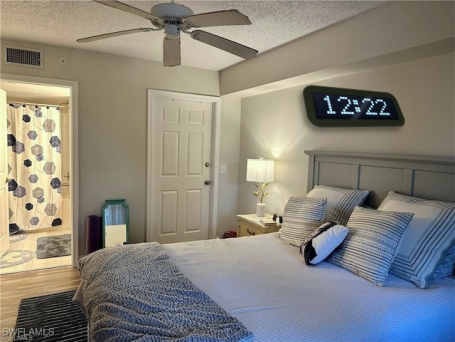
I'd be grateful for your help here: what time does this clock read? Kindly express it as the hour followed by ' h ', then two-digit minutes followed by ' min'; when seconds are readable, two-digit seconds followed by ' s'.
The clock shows 12 h 22 min
